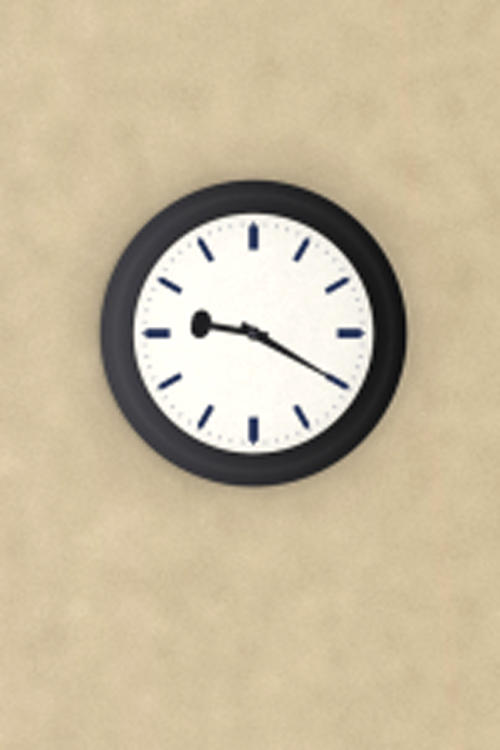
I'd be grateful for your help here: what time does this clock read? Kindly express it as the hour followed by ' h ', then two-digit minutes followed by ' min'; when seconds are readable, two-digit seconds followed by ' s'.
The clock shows 9 h 20 min
